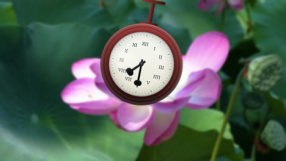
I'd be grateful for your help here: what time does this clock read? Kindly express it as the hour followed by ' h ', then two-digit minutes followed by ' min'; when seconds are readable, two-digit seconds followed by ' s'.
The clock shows 7 h 30 min
